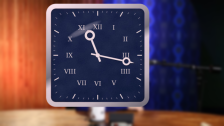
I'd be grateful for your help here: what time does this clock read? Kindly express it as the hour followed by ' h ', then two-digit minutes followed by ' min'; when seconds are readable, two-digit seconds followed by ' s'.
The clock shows 11 h 17 min
